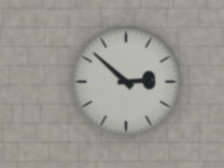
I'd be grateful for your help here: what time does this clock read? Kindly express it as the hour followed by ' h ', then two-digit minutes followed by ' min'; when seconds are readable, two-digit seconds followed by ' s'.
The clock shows 2 h 52 min
